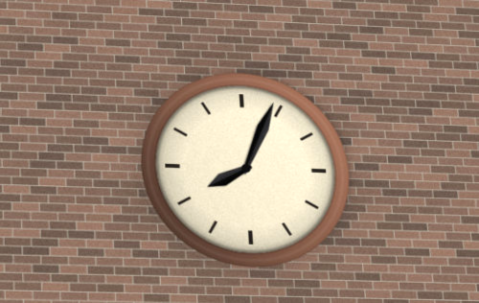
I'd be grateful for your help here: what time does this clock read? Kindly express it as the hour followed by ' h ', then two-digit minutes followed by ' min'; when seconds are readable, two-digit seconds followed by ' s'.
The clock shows 8 h 04 min
